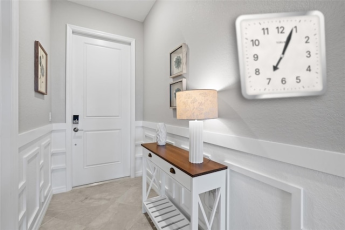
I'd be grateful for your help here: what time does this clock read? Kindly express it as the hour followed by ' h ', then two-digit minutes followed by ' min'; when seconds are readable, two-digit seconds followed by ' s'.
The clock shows 7 h 04 min
